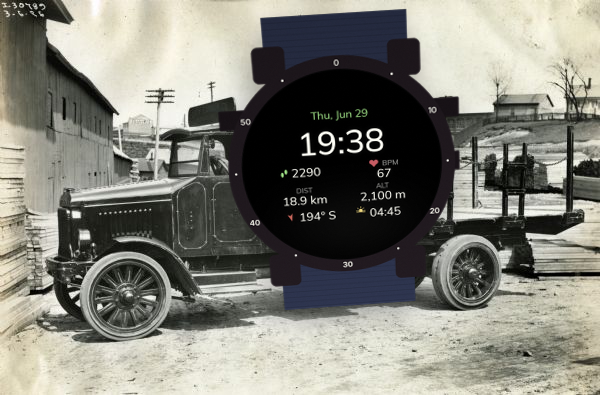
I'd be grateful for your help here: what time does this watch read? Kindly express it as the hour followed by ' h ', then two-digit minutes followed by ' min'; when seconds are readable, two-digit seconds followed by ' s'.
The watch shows 19 h 38 min
